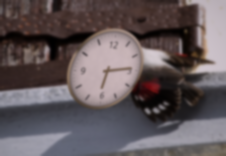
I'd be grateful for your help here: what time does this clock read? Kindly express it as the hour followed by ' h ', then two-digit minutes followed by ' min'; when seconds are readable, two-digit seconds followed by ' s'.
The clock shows 6 h 14 min
